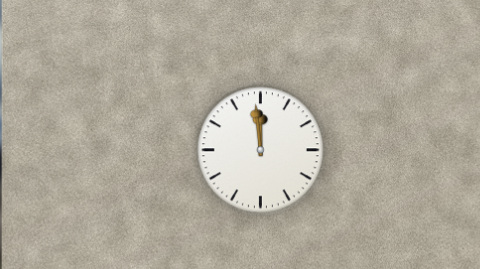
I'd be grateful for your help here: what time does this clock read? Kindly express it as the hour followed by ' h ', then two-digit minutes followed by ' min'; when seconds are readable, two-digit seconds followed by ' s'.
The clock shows 11 h 59 min
